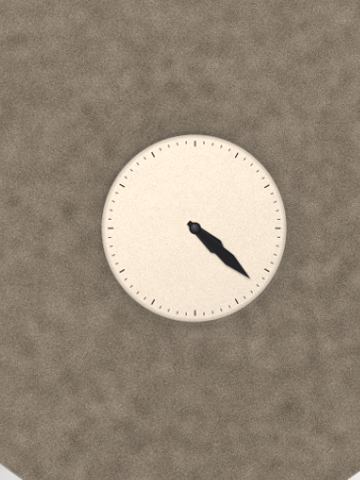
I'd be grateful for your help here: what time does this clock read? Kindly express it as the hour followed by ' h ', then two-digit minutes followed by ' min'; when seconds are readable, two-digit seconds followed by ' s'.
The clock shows 4 h 22 min
